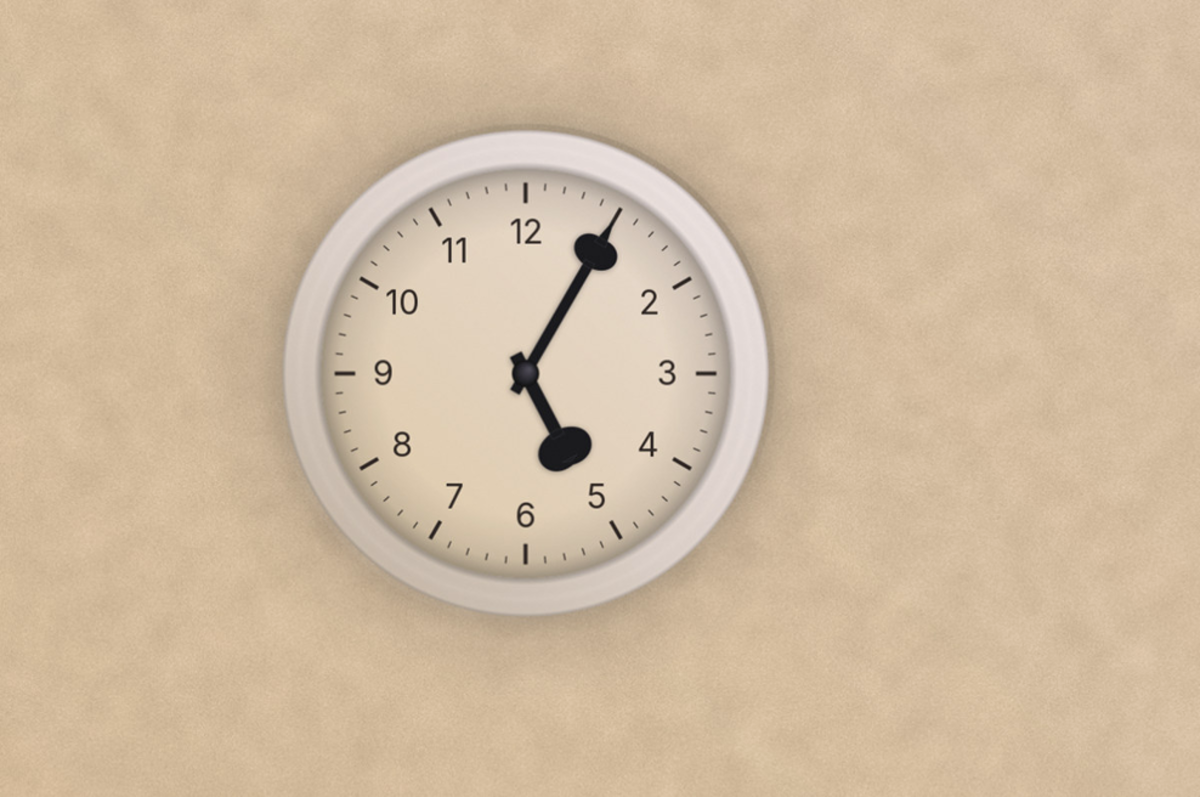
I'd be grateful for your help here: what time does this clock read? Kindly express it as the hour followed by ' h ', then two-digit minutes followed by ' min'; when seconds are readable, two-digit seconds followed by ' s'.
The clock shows 5 h 05 min
